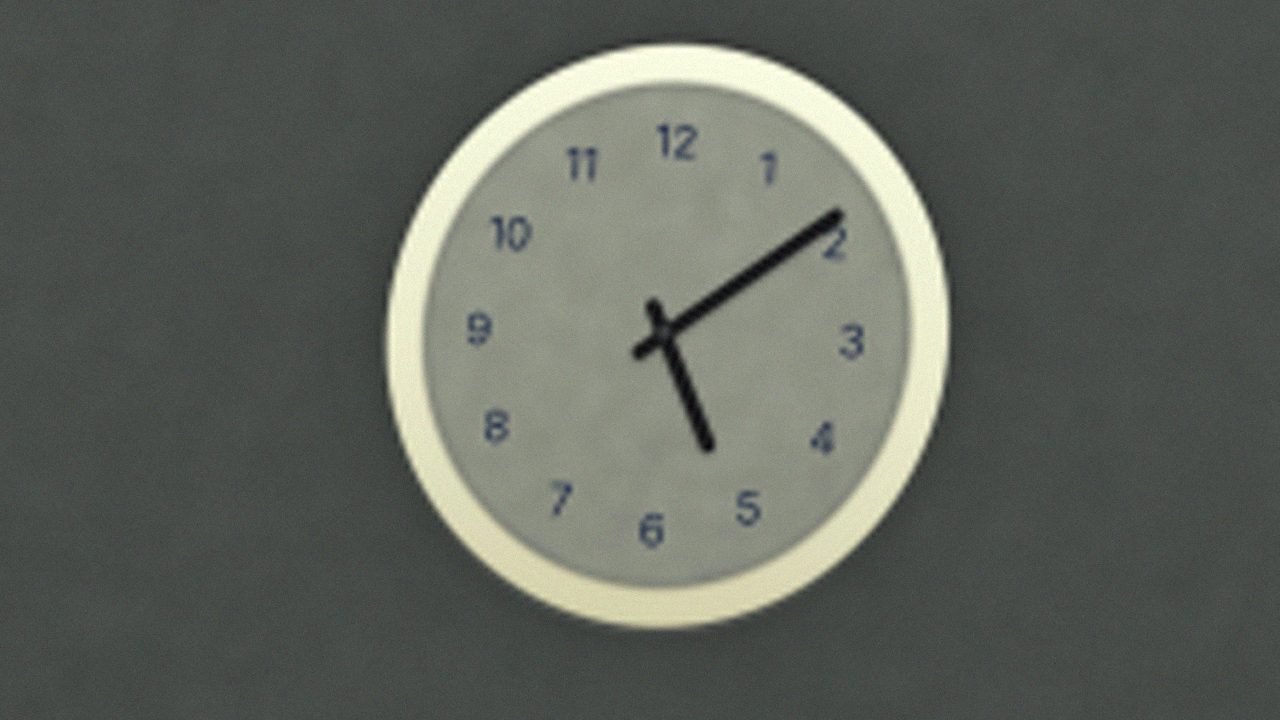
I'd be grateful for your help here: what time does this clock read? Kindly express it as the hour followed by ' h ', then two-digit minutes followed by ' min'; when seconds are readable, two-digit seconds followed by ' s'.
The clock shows 5 h 09 min
